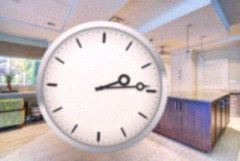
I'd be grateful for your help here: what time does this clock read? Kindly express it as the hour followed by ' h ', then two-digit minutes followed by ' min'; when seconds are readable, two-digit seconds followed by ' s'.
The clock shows 2 h 14 min
